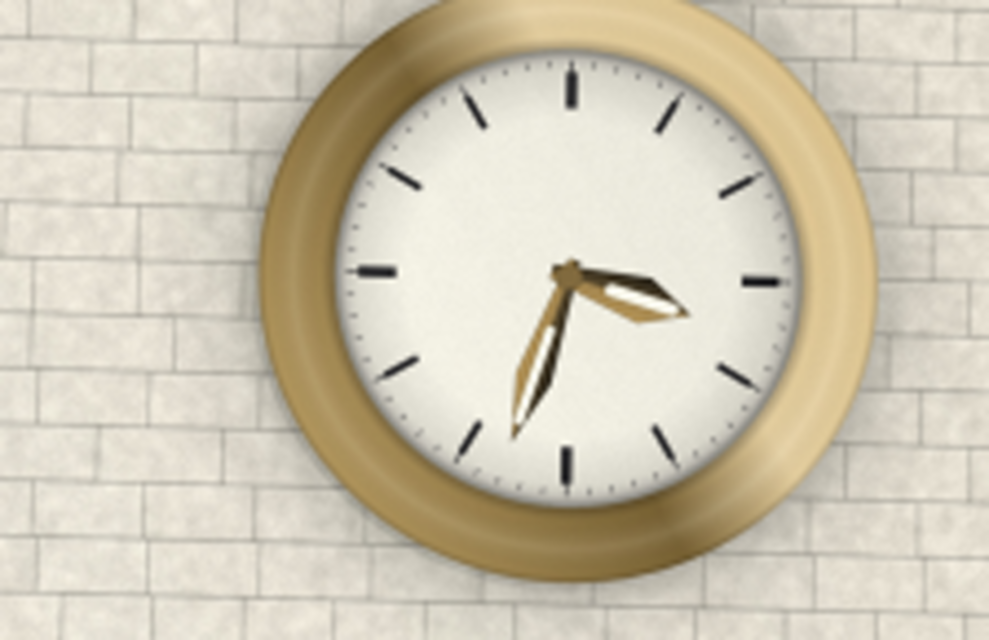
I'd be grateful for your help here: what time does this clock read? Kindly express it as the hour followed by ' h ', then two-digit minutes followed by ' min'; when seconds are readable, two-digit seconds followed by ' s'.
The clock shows 3 h 33 min
